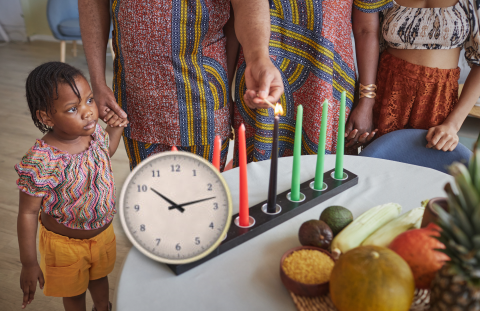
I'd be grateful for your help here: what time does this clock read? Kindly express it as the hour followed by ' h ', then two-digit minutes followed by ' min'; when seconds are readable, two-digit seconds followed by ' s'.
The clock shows 10 h 13 min
